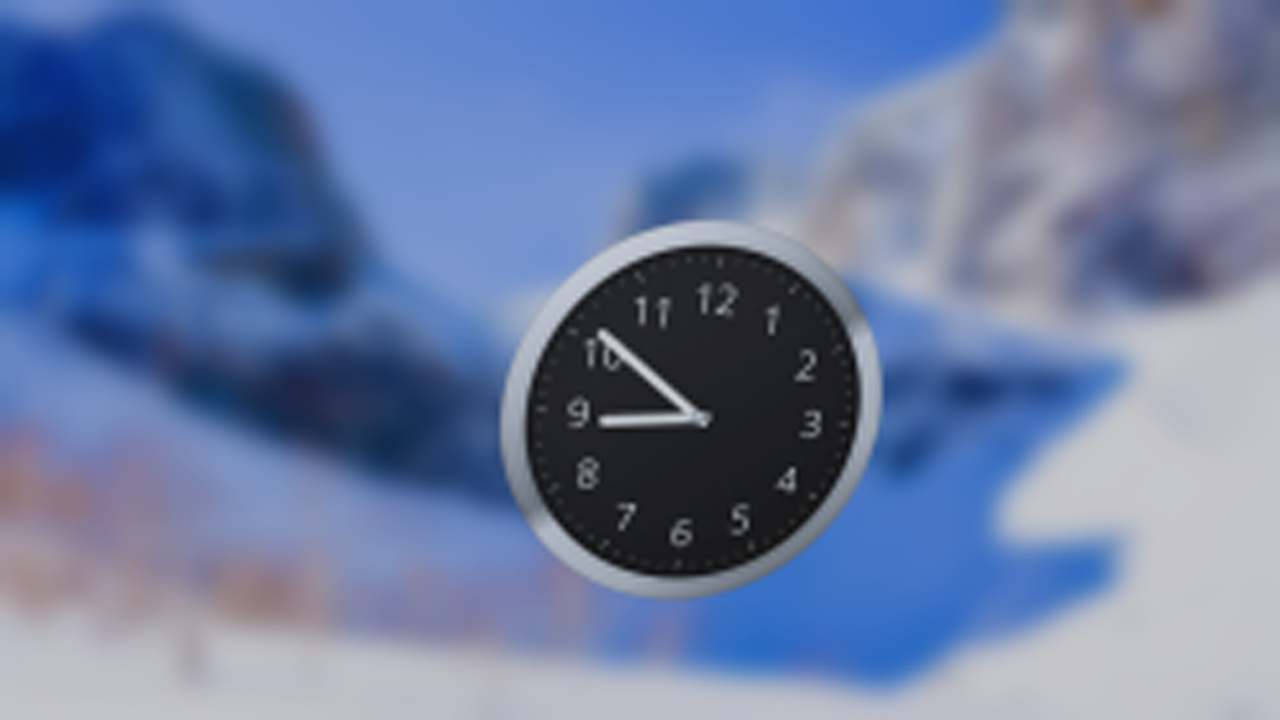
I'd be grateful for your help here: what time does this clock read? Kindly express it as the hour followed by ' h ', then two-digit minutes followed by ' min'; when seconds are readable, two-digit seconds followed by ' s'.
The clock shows 8 h 51 min
